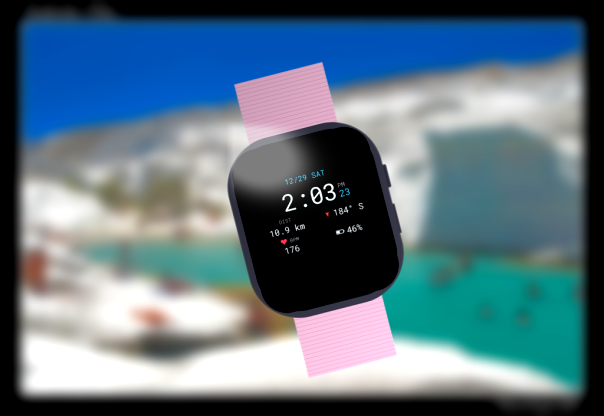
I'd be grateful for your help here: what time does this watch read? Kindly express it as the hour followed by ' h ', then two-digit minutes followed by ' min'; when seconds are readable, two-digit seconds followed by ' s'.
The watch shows 2 h 03 min 23 s
